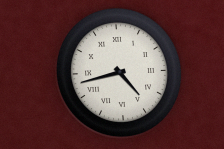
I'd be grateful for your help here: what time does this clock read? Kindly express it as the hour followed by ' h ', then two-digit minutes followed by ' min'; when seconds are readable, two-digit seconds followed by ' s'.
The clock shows 4 h 43 min
